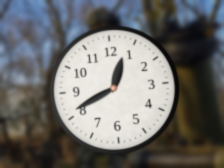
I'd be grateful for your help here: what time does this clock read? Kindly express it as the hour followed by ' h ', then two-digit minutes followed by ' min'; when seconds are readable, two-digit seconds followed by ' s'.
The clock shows 12 h 41 min
